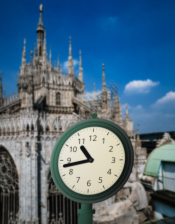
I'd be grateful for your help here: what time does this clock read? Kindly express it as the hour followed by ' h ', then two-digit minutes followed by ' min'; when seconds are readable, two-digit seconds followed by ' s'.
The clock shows 10 h 43 min
